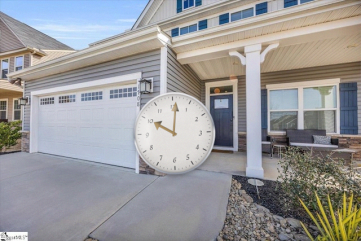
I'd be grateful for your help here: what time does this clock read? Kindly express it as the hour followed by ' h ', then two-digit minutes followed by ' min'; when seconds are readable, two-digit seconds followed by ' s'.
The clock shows 10 h 01 min
